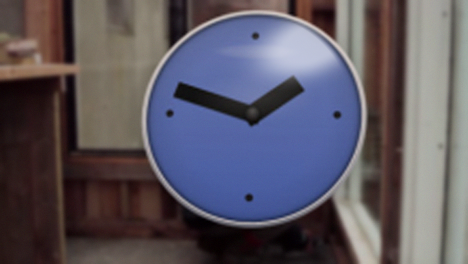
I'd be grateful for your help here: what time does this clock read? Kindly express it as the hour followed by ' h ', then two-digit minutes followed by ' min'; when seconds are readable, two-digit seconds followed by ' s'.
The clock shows 1 h 48 min
